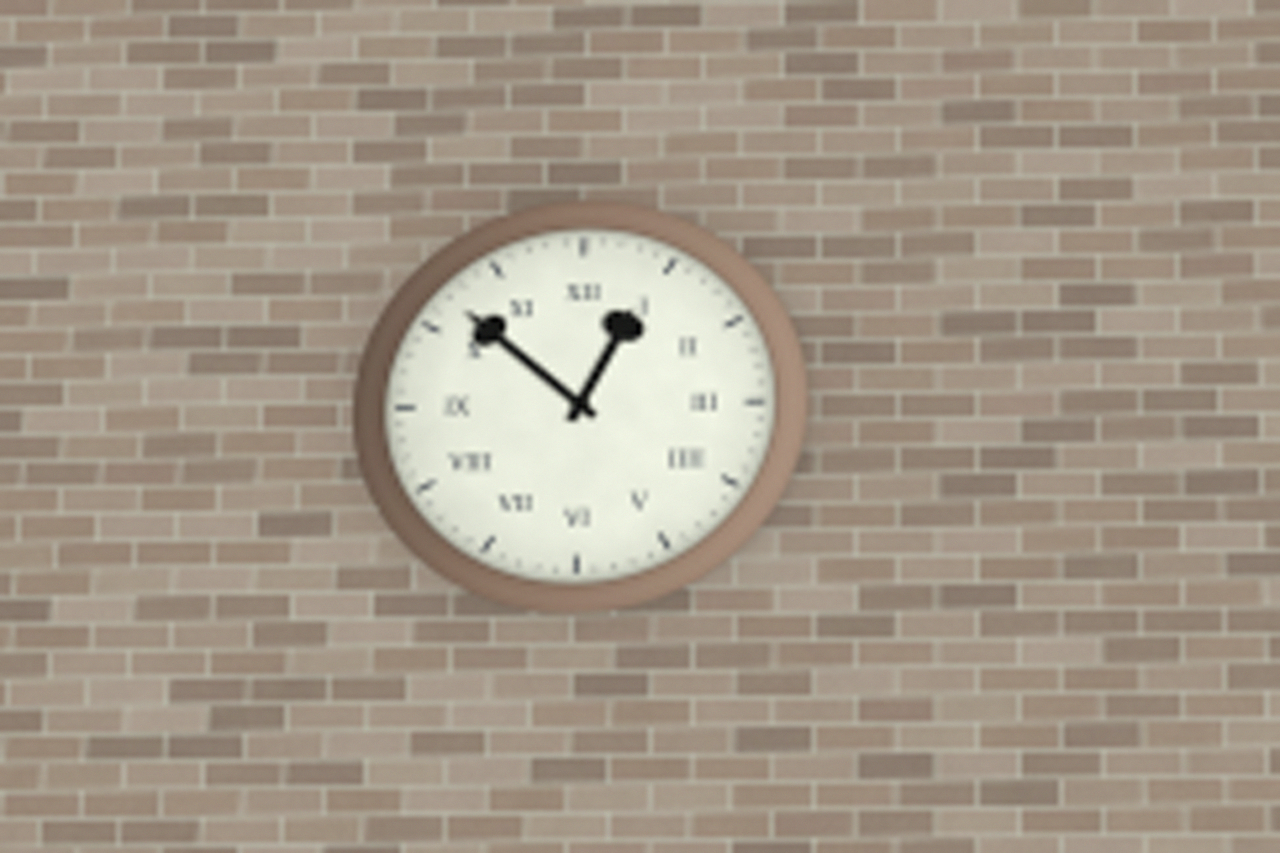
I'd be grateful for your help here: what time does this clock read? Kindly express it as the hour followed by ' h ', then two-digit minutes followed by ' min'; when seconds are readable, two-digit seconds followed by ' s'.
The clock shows 12 h 52 min
